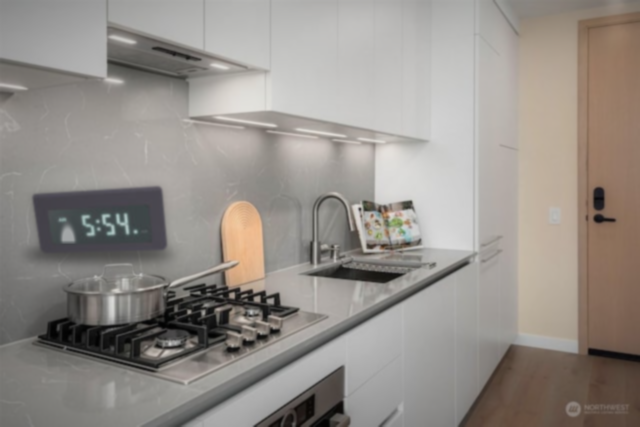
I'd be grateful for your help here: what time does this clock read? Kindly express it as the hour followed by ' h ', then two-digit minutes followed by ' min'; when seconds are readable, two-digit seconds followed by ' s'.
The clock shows 5 h 54 min
